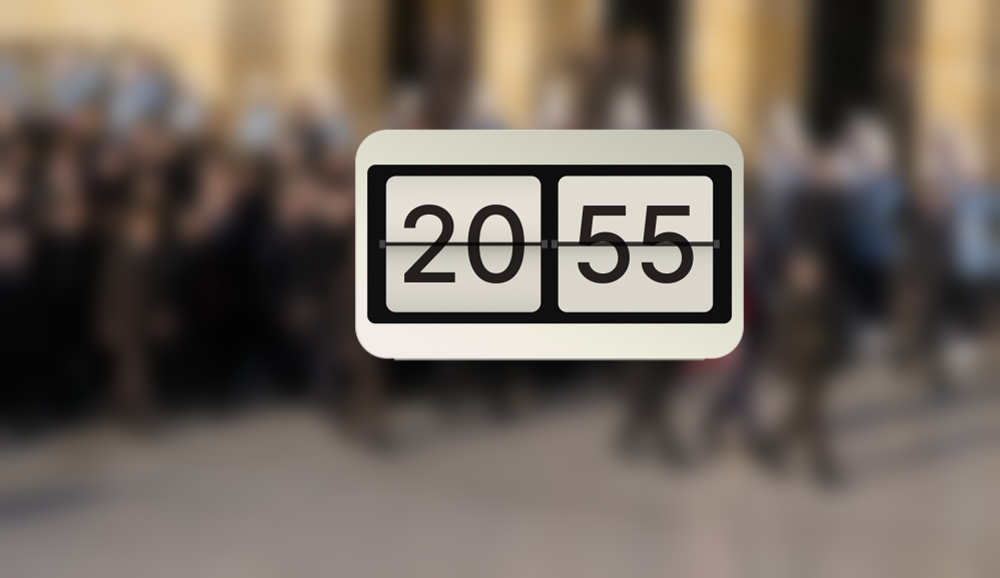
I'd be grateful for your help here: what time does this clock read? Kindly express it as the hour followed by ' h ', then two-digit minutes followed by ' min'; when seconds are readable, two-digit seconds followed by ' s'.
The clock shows 20 h 55 min
